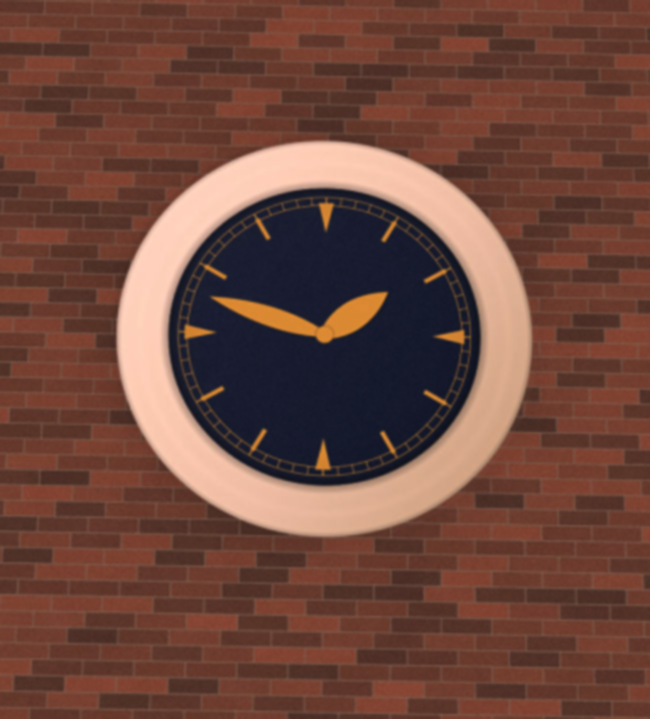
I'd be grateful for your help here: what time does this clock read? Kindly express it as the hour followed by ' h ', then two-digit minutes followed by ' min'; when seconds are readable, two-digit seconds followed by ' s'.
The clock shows 1 h 48 min
